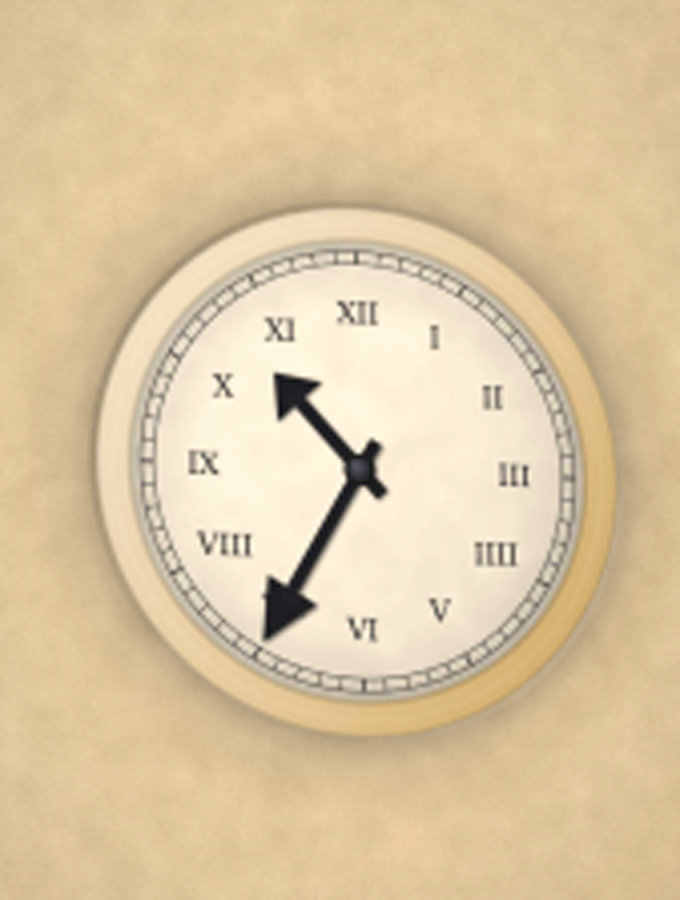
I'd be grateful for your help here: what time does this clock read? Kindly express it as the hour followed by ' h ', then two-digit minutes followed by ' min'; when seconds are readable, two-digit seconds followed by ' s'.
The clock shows 10 h 35 min
